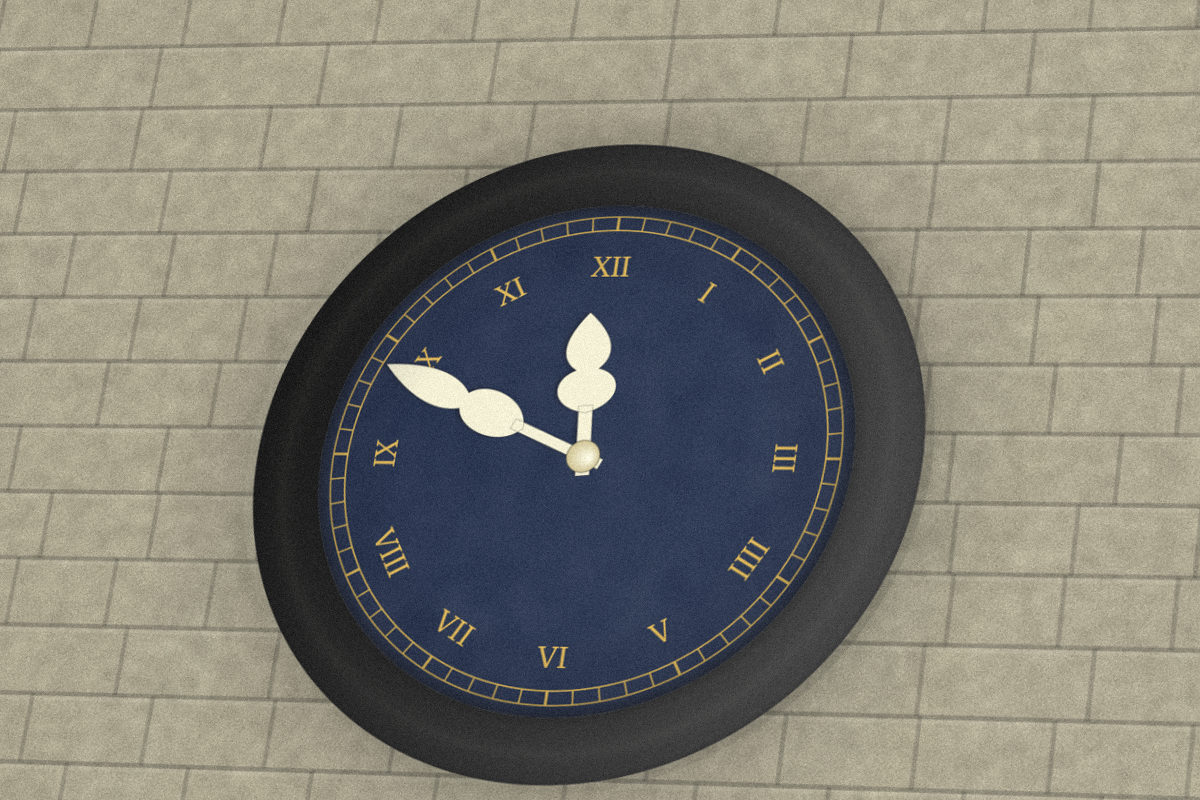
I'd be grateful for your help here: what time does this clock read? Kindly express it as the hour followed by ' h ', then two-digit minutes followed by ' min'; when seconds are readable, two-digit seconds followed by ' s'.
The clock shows 11 h 49 min
